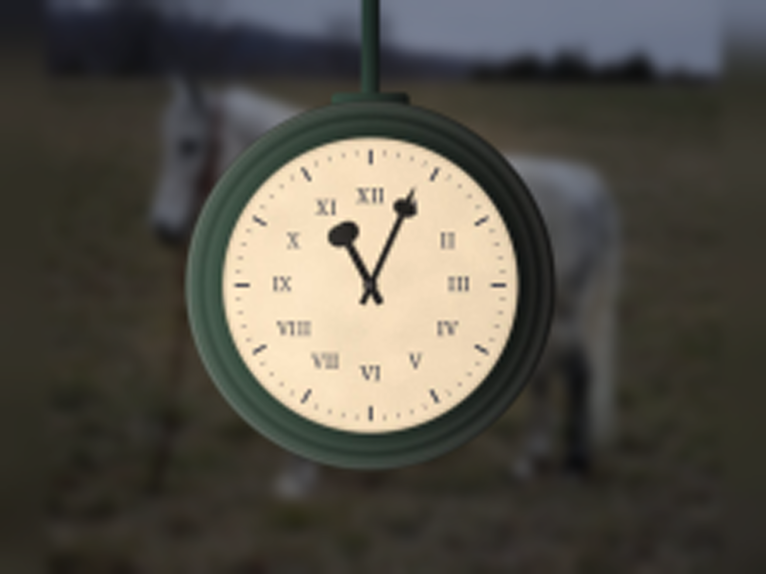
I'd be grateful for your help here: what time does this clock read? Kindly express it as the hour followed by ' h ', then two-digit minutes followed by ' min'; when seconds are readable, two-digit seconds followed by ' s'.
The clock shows 11 h 04 min
